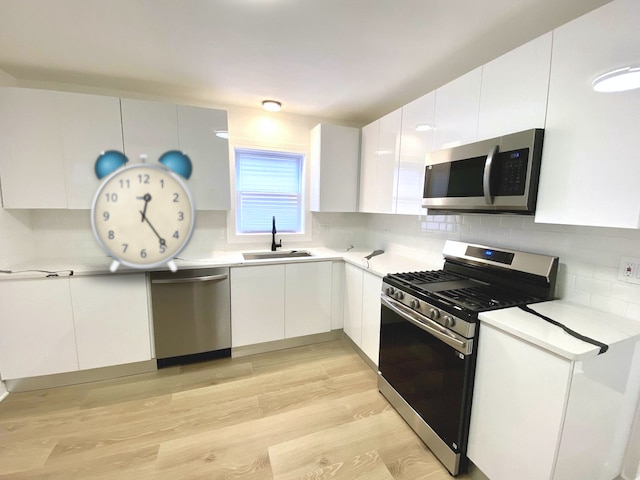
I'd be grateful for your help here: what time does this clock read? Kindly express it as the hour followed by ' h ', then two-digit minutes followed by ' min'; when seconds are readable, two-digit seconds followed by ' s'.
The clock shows 12 h 24 min
